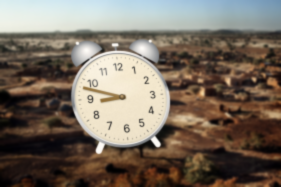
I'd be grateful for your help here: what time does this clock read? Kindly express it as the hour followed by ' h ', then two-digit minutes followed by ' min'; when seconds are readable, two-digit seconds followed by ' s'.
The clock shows 8 h 48 min
